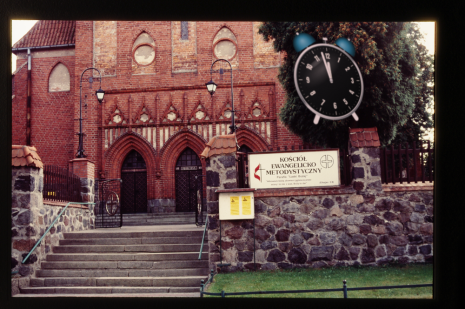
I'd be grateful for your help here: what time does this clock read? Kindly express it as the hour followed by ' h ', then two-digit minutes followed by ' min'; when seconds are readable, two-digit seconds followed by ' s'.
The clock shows 11 h 58 min
